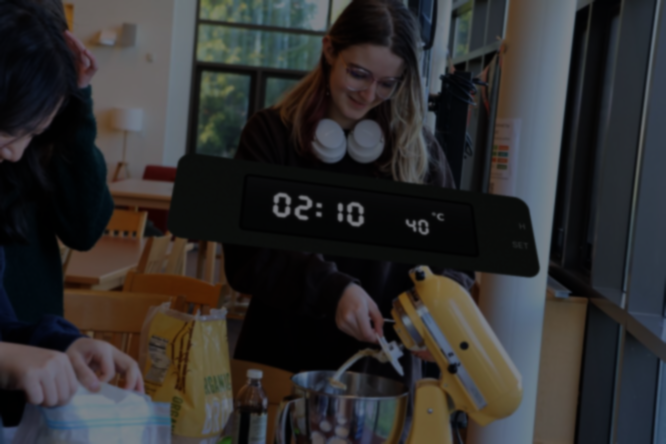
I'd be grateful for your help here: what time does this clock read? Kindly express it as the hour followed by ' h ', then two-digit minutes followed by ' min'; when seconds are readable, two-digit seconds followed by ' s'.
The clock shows 2 h 10 min
